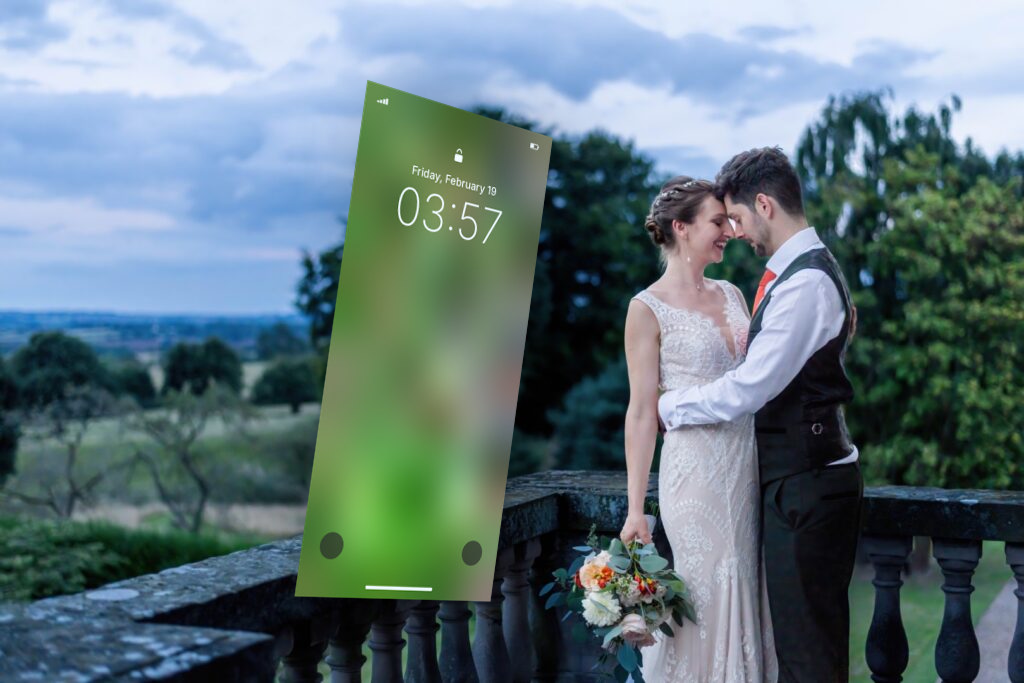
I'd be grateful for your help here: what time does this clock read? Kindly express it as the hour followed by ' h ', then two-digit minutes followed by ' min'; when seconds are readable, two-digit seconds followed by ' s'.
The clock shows 3 h 57 min
